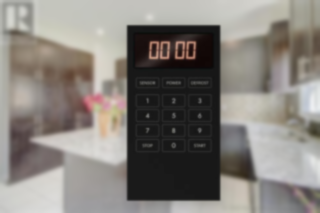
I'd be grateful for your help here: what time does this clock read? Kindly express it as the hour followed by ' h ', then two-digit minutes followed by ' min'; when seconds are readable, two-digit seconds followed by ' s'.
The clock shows 0 h 00 min
